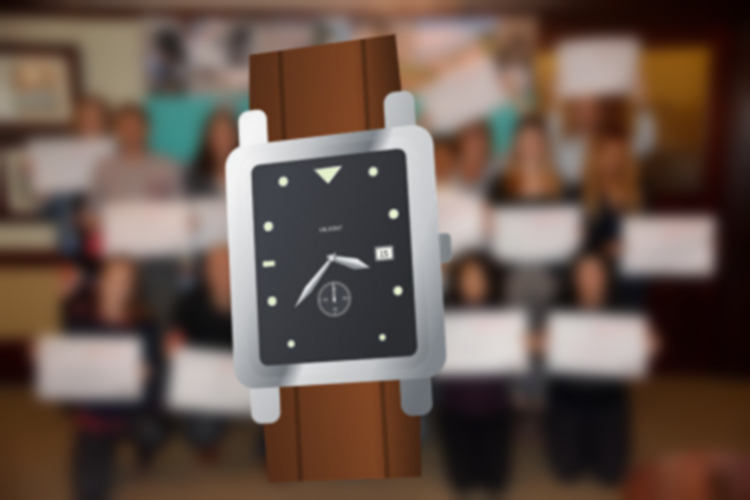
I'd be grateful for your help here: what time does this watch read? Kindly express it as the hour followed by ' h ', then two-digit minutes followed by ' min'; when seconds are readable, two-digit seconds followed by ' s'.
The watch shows 3 h 37 min
